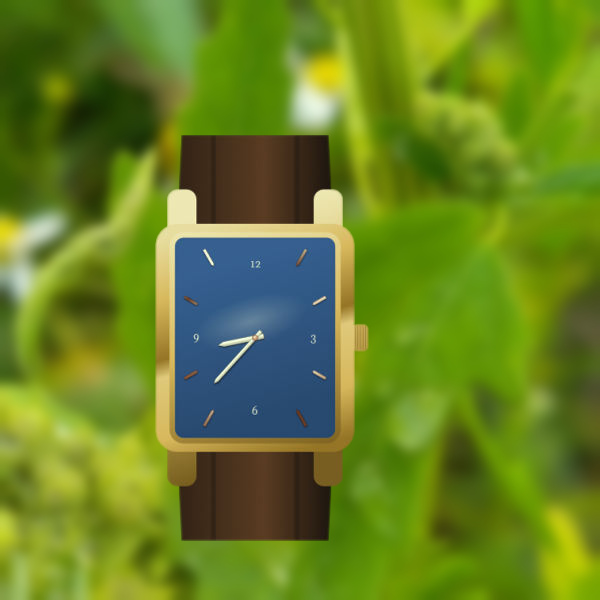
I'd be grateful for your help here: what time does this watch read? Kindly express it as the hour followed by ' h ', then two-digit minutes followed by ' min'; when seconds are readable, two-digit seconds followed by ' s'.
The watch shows 8 h 37 min
